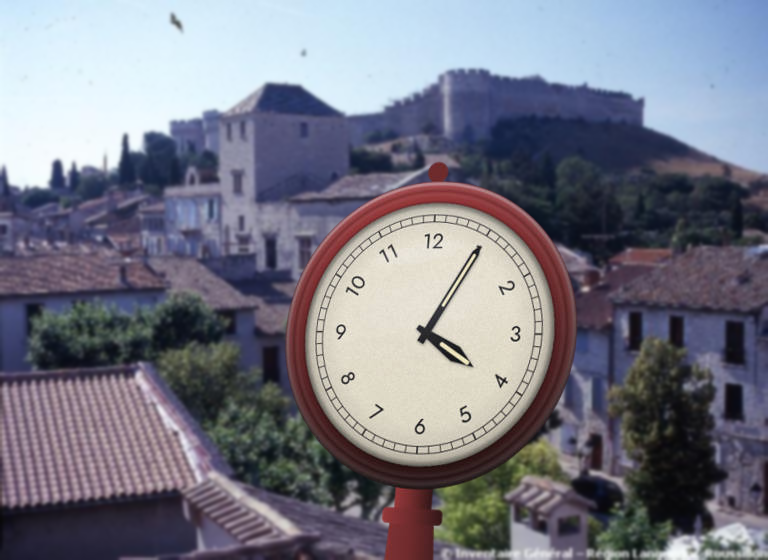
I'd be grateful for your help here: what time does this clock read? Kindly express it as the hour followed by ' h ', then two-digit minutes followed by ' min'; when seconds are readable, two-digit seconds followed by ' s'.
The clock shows 4 h 05 min
